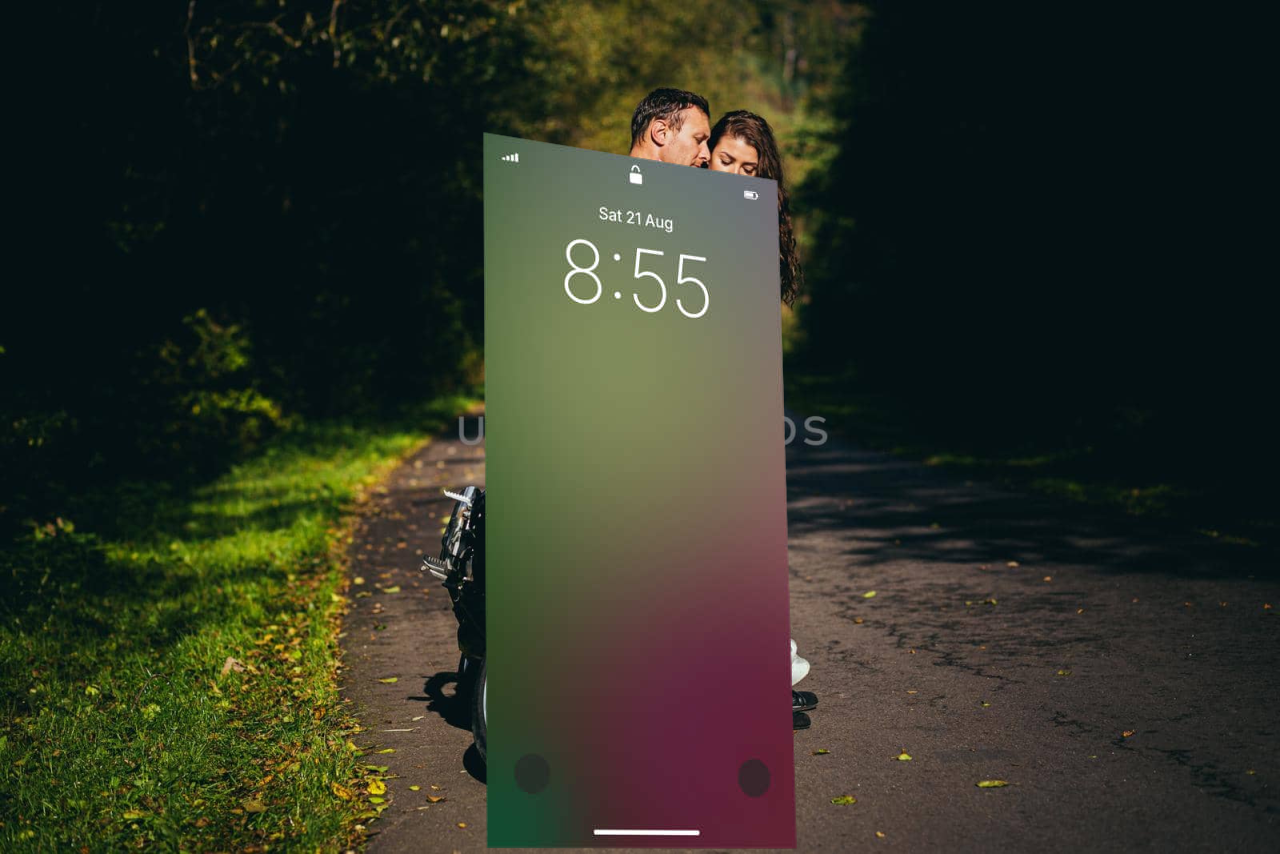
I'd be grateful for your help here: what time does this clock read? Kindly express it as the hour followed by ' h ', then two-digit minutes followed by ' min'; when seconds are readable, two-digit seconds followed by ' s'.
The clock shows 8 h 55 min
